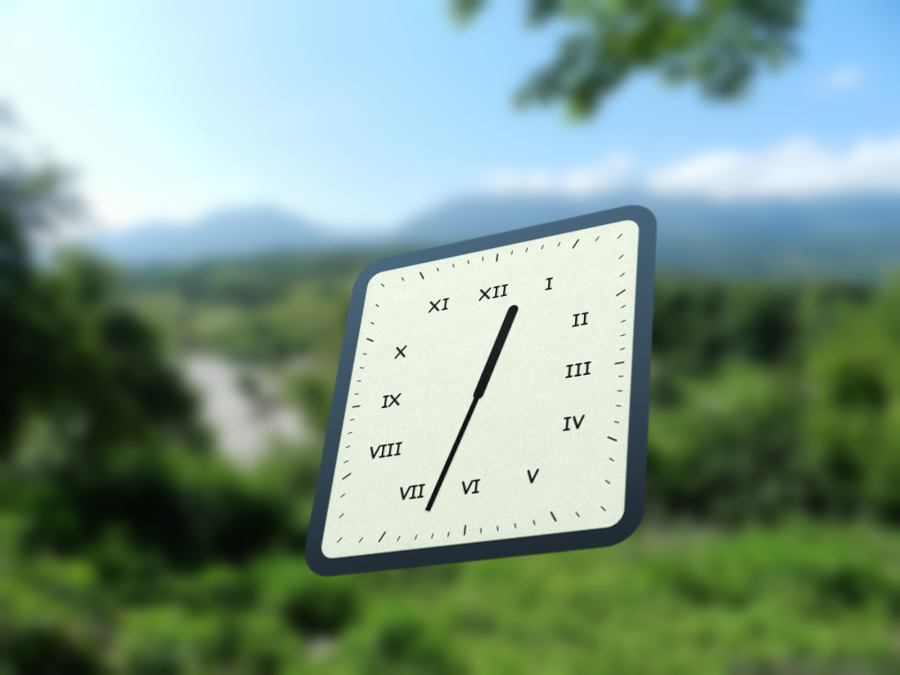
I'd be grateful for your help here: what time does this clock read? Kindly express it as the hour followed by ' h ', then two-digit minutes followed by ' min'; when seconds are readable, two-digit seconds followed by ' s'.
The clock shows 12 h 33 min
